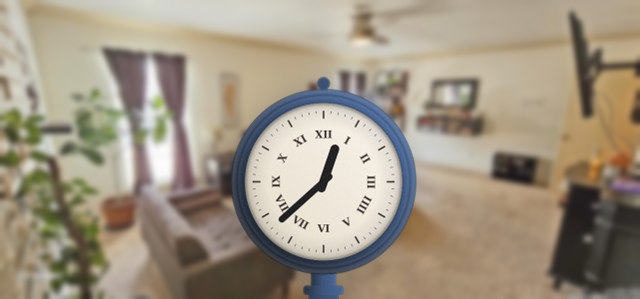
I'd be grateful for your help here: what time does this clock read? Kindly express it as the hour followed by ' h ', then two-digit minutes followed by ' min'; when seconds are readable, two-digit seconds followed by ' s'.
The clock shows 12 h 38 min
